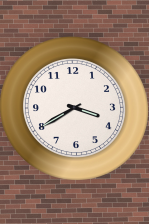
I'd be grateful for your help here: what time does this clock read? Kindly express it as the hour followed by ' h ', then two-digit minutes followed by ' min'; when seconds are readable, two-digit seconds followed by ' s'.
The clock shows 3 h 40 min
